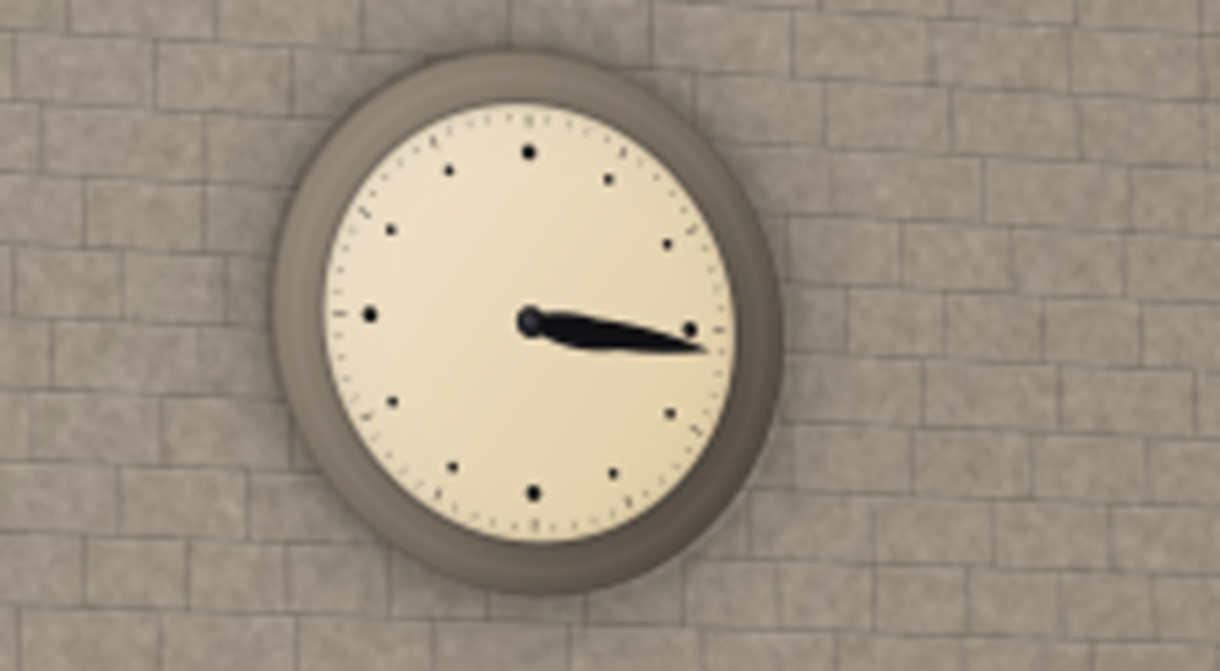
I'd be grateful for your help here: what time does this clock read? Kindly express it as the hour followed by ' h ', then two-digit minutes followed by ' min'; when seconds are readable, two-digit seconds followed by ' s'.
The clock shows 3 h 16 min
